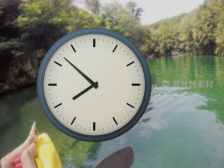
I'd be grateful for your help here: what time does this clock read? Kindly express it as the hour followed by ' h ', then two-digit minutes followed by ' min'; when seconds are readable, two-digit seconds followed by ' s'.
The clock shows 7 h 52 min
